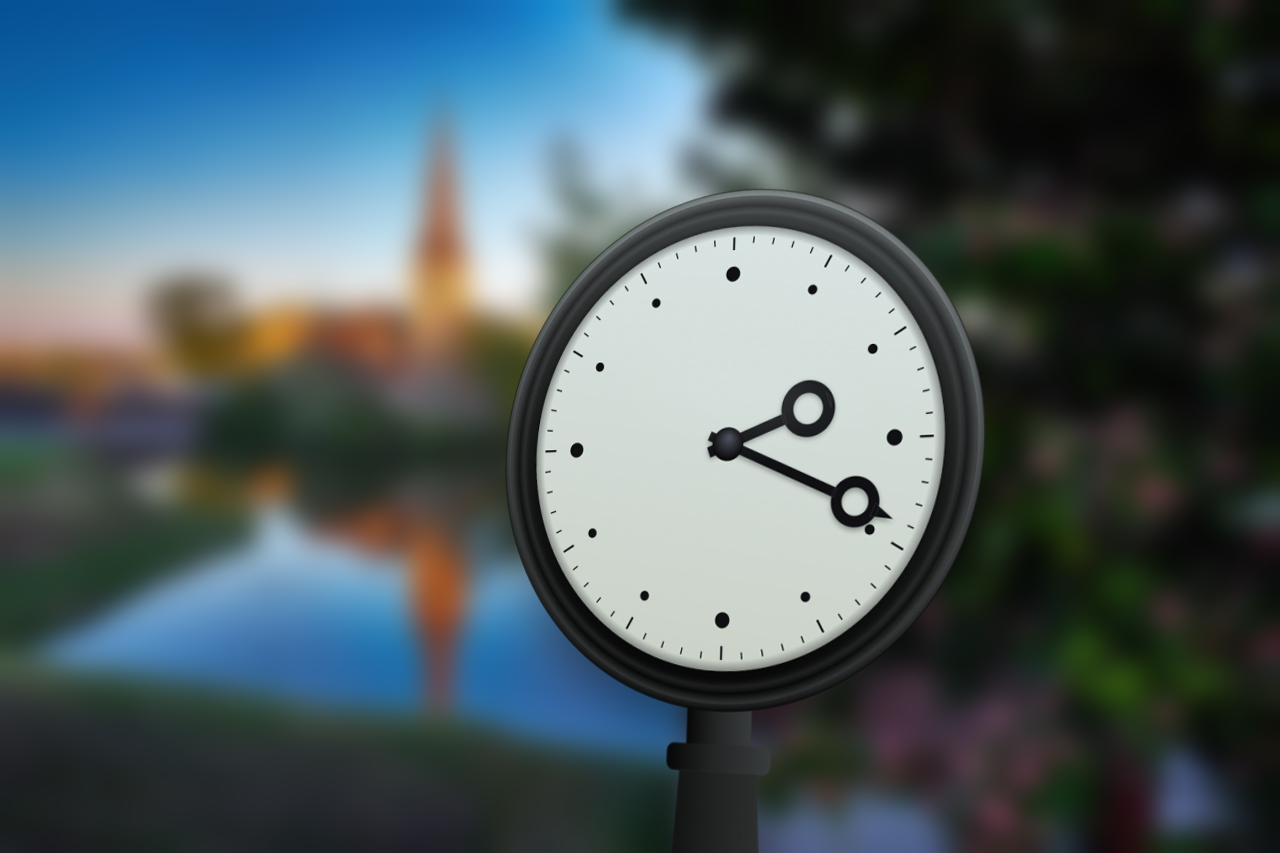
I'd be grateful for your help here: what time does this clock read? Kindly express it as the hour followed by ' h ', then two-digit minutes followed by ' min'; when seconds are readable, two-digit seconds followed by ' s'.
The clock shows 2 h 19 min
